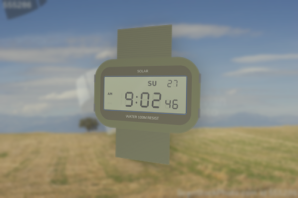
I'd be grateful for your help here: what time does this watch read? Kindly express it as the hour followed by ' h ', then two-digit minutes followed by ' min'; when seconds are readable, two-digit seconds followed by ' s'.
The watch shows 9 h 02 min 46 s
